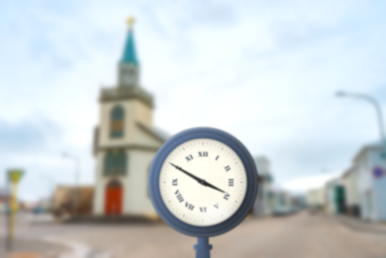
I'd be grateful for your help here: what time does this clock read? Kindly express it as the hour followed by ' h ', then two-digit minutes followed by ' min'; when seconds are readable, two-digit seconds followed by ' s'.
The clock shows 3 h 50 min
